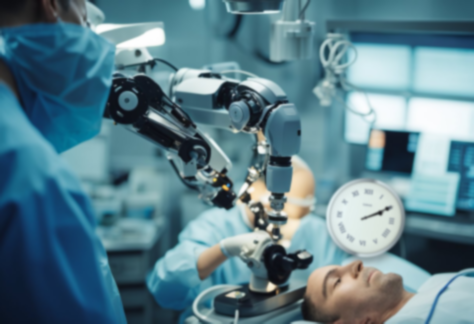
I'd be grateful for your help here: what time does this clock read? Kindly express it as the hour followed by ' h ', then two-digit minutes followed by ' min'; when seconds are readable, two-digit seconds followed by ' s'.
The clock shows 2 h 10 min
